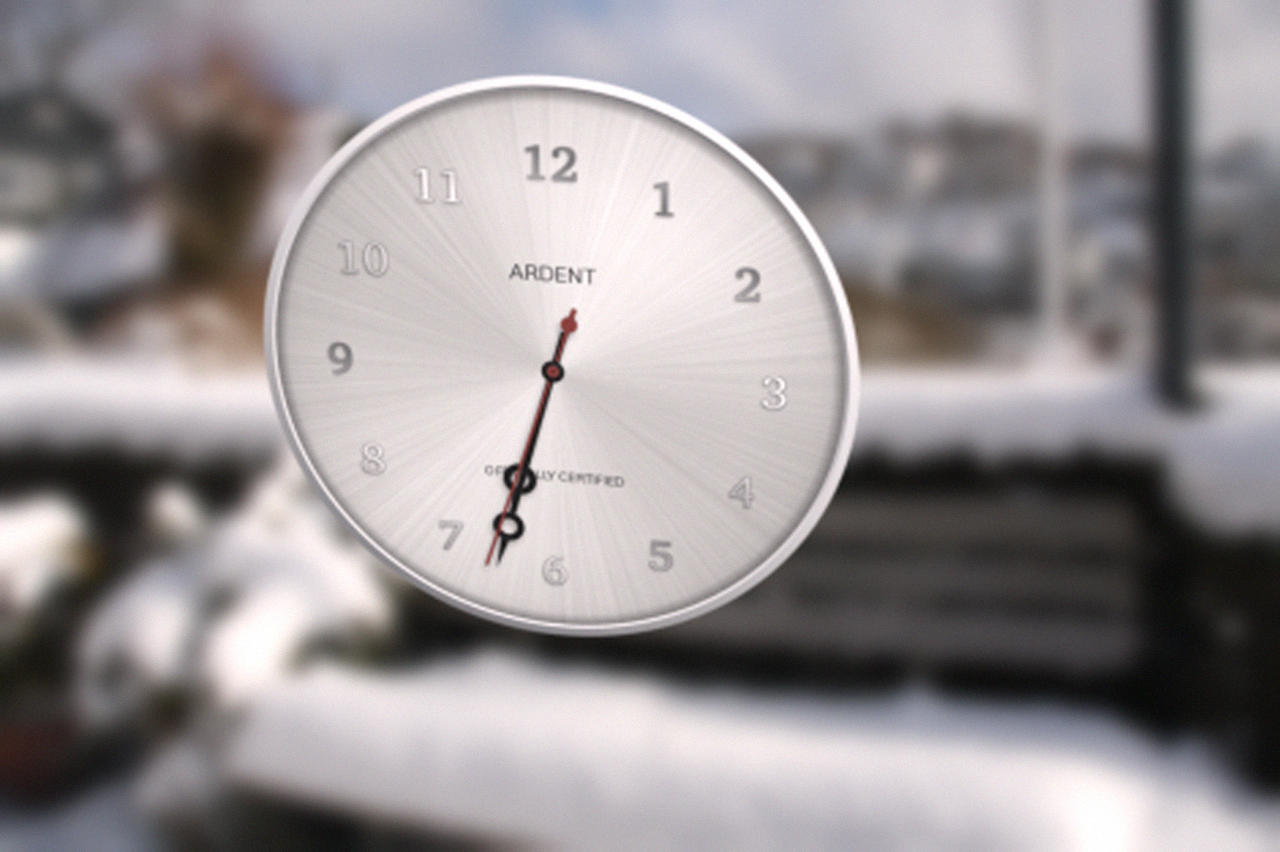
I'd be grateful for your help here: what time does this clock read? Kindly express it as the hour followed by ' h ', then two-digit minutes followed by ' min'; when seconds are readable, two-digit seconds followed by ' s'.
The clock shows 6 h 32 min 33 s
